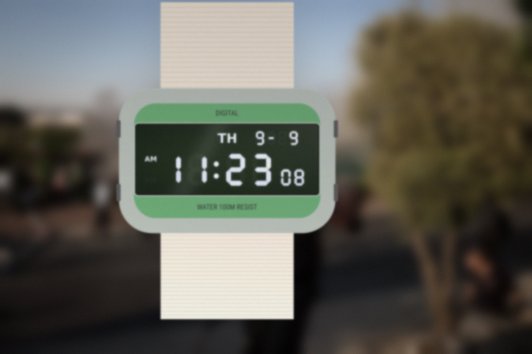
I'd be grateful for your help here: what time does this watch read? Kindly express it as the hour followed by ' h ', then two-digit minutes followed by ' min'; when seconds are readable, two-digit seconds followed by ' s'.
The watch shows 11 h 23 min 08 s
